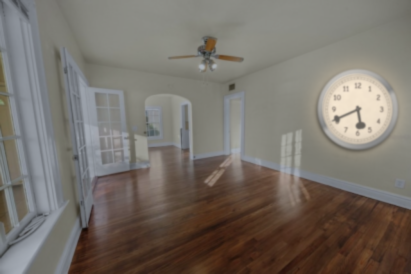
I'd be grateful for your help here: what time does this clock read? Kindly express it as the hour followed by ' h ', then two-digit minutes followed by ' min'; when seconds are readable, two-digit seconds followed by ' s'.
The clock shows 5 h 41 min
